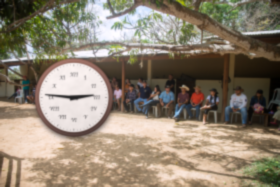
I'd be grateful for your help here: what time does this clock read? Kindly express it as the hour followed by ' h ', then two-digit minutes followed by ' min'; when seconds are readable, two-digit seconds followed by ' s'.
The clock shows 2 h 46 min
